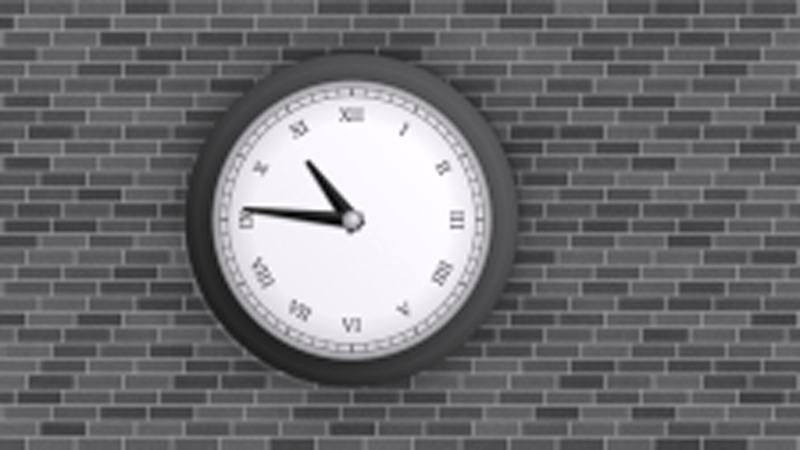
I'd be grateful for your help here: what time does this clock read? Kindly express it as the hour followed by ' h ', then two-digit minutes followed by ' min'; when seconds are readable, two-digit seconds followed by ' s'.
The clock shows 10 h 46 min
